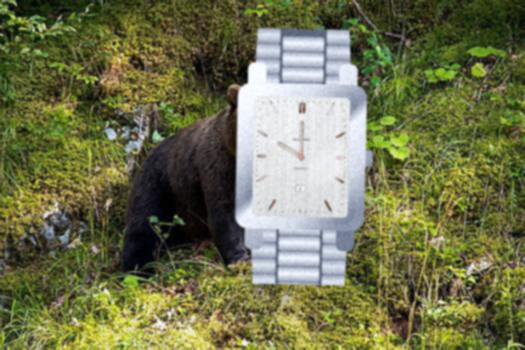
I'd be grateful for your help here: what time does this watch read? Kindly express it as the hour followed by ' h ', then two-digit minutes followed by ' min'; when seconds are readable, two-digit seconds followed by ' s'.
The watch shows 10 h 00 min
